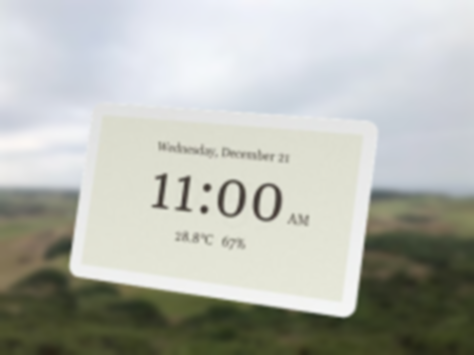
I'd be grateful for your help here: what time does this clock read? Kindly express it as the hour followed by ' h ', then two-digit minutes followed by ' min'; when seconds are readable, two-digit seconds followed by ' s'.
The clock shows 11 h 00 min
